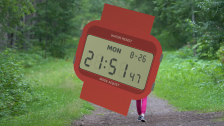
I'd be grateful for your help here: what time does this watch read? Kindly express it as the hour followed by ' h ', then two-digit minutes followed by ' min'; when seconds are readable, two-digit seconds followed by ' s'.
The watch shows 21 h 51 min 47 s
